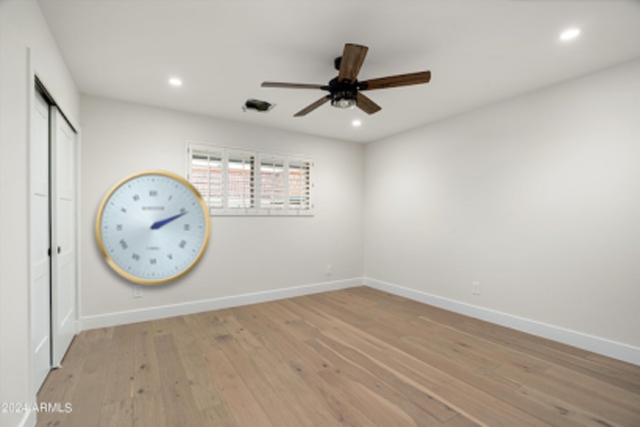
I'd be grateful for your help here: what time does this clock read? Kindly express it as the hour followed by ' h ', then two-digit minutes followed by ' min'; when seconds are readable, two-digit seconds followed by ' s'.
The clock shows 2 h 11 min
